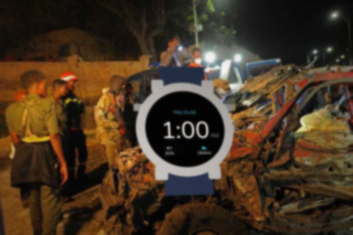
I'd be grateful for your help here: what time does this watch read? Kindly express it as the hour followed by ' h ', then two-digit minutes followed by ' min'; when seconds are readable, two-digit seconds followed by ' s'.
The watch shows 1 h 00 min
